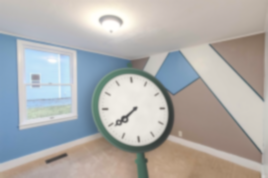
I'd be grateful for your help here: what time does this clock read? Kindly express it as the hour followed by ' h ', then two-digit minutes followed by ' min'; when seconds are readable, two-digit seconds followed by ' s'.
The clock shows 7 h 39 min
